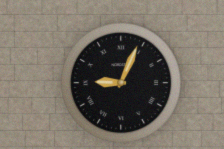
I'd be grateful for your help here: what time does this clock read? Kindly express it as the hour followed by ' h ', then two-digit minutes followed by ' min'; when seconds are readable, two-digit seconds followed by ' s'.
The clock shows 9 h 04 min
